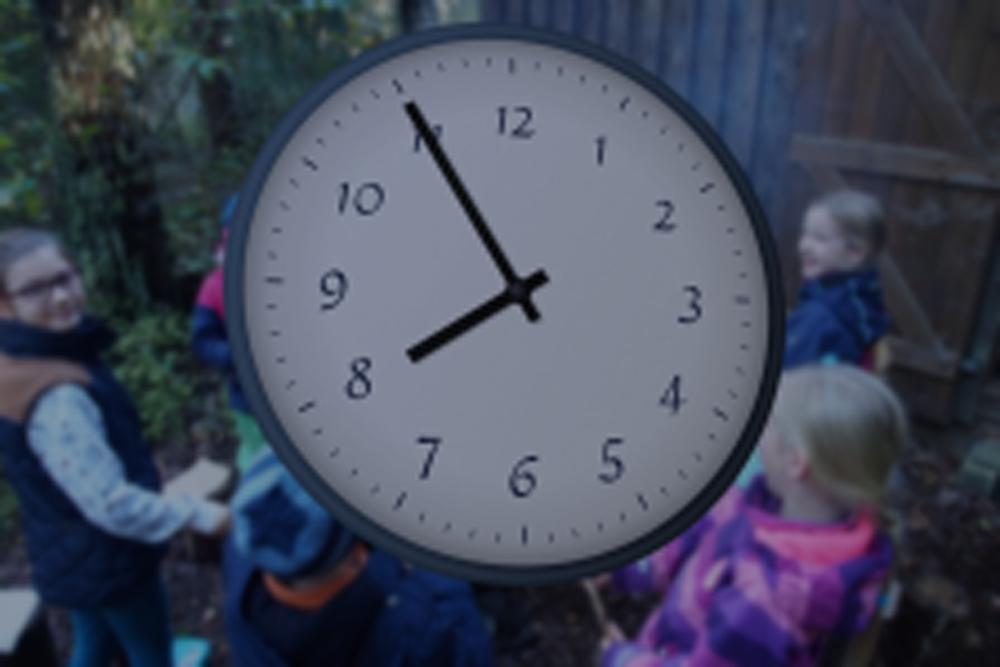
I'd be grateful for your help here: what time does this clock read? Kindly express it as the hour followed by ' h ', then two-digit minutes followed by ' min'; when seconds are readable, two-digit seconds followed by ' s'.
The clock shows 7 h 55 min
